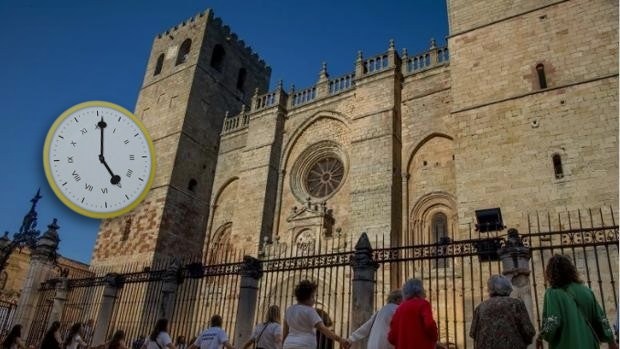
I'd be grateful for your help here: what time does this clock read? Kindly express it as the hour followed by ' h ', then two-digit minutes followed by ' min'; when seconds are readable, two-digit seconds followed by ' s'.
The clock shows 5 h 01 min
